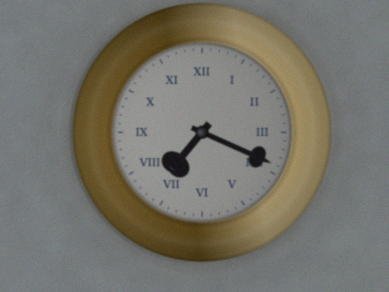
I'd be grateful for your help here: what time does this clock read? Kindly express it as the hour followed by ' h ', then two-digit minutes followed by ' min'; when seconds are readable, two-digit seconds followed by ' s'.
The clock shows 7 h 19 min
